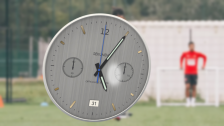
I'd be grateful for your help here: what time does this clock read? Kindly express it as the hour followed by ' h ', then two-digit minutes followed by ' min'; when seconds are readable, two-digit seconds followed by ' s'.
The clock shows 5 h 05 min
